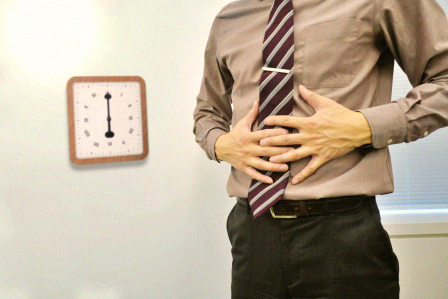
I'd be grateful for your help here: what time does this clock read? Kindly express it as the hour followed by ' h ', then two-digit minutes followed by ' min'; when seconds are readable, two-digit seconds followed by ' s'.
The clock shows 6 h 00 min
